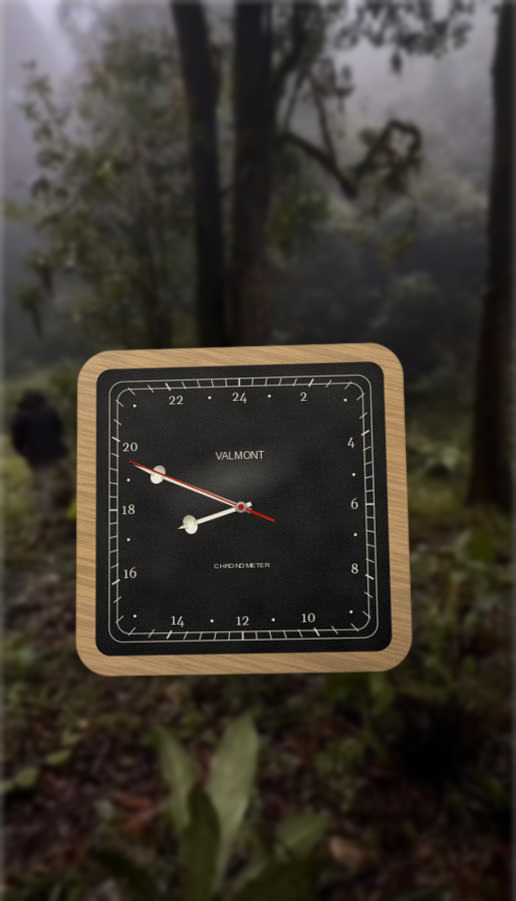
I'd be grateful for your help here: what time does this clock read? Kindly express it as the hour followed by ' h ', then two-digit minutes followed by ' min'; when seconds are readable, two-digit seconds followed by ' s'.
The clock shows 16 h 48 min 49 s
